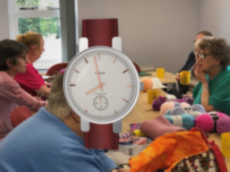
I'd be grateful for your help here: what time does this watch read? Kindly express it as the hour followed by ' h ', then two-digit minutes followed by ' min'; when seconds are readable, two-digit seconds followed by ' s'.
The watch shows 7 h 58 min
